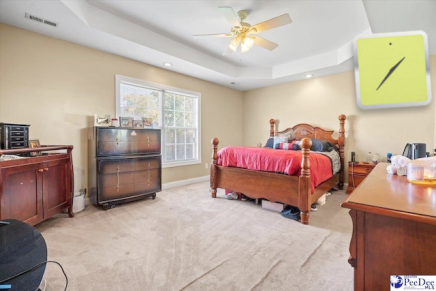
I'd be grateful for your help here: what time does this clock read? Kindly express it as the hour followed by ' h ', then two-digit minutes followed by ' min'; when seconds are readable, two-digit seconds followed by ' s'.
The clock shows 1 h 37 min
